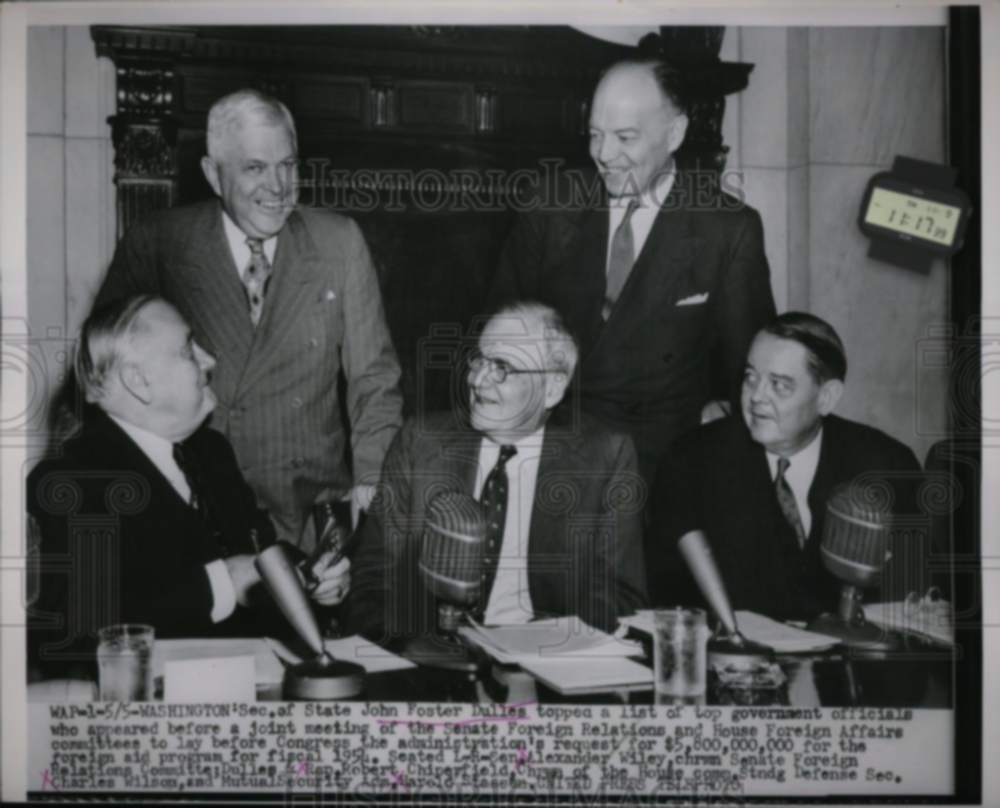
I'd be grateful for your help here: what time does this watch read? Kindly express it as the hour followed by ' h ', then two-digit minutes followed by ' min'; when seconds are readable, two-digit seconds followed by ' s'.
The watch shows 11 h 17 min
